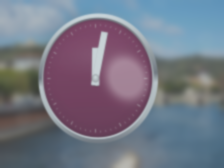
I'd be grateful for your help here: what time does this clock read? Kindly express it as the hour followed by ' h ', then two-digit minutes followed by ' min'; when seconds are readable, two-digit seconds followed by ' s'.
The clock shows 12 h 02 min
